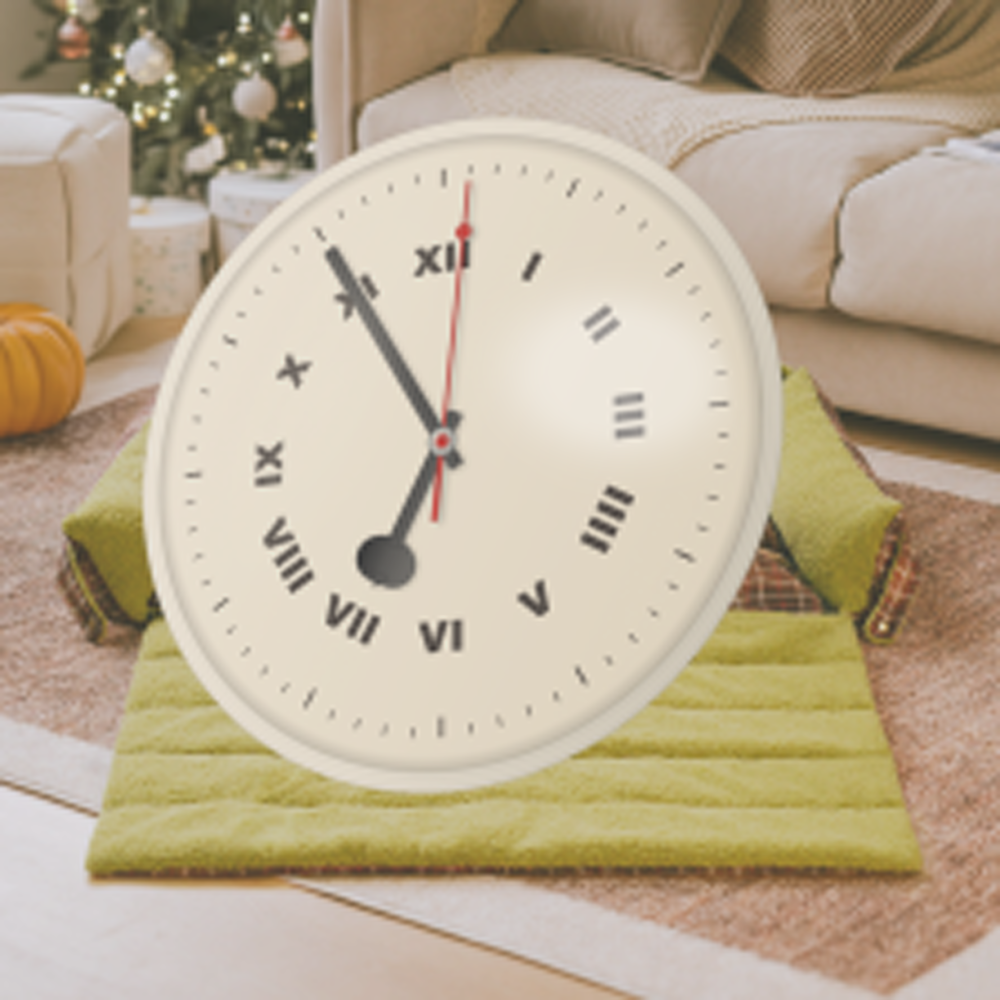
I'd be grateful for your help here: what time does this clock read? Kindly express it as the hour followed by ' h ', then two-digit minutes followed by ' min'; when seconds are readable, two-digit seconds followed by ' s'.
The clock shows 6 h 55 min 01 s
